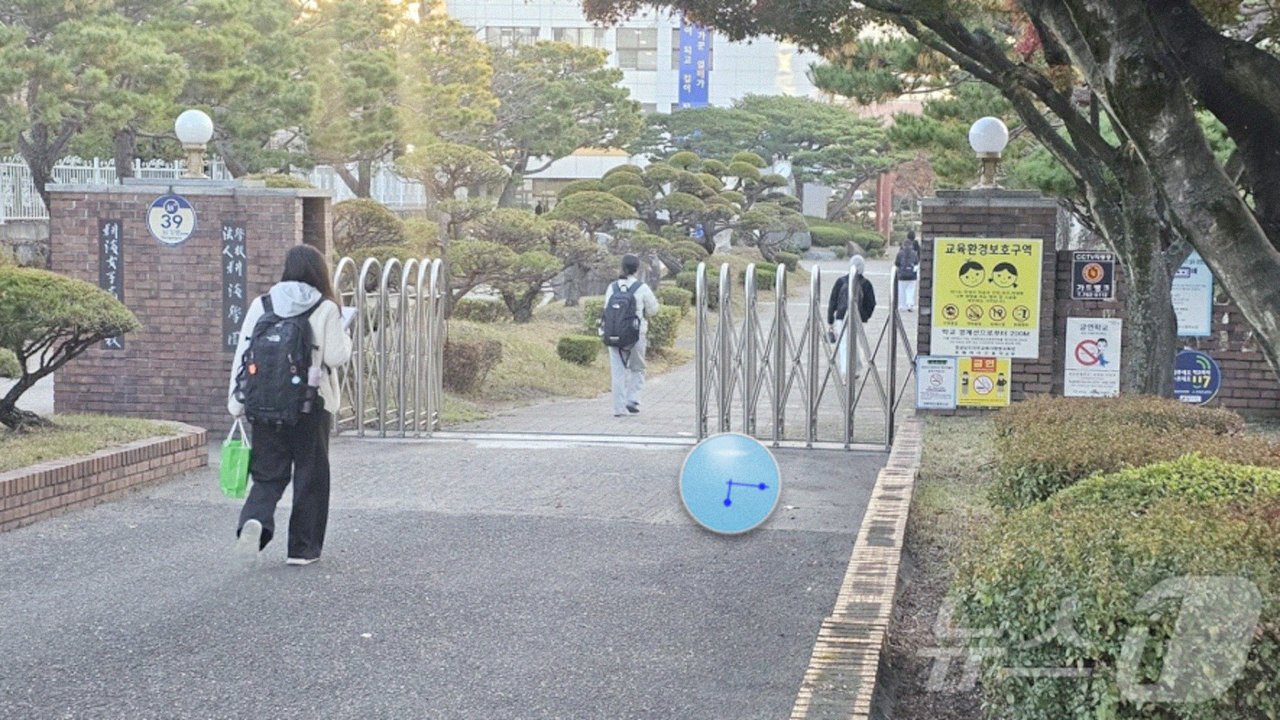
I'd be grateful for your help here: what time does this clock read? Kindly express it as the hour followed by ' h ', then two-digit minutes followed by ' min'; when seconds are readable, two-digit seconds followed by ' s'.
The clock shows 6 h 16 min
